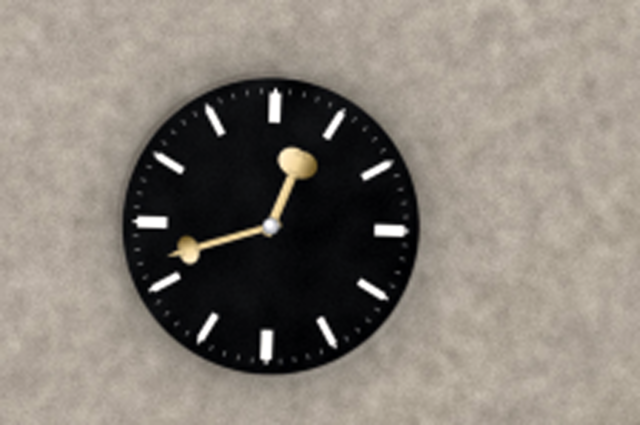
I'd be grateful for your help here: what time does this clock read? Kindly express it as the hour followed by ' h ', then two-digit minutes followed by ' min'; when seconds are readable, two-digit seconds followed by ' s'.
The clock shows 12 h 42 min
